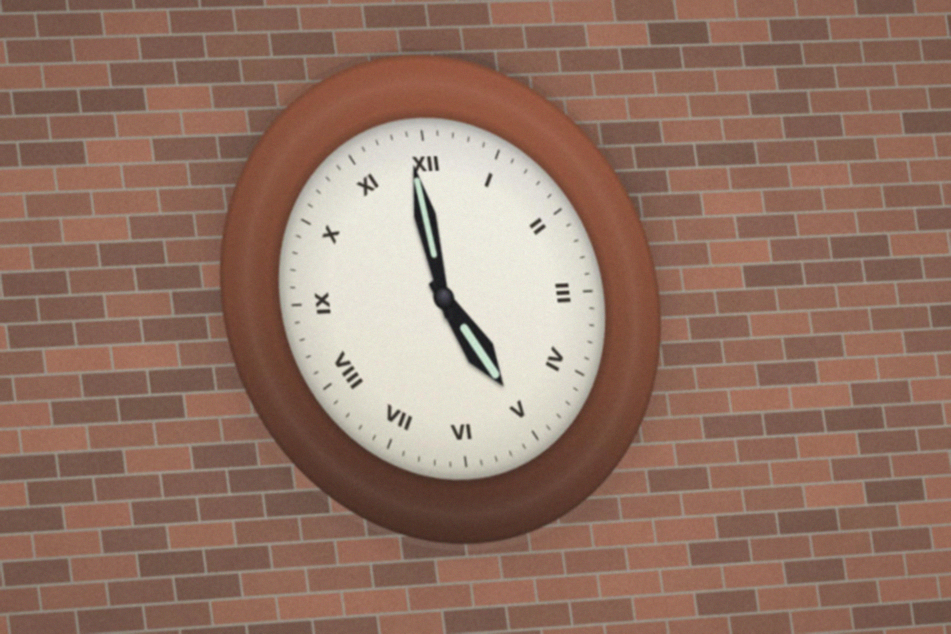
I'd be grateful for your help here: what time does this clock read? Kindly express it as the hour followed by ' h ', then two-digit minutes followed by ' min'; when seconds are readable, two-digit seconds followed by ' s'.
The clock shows 4 h 59 min
